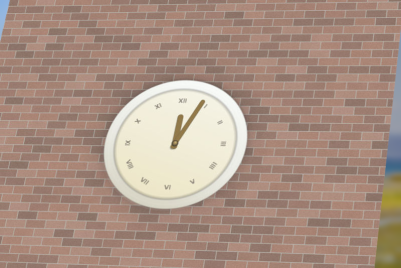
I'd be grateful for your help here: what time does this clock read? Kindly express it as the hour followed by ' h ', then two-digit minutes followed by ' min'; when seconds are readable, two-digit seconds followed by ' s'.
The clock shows 12 h 04 min
